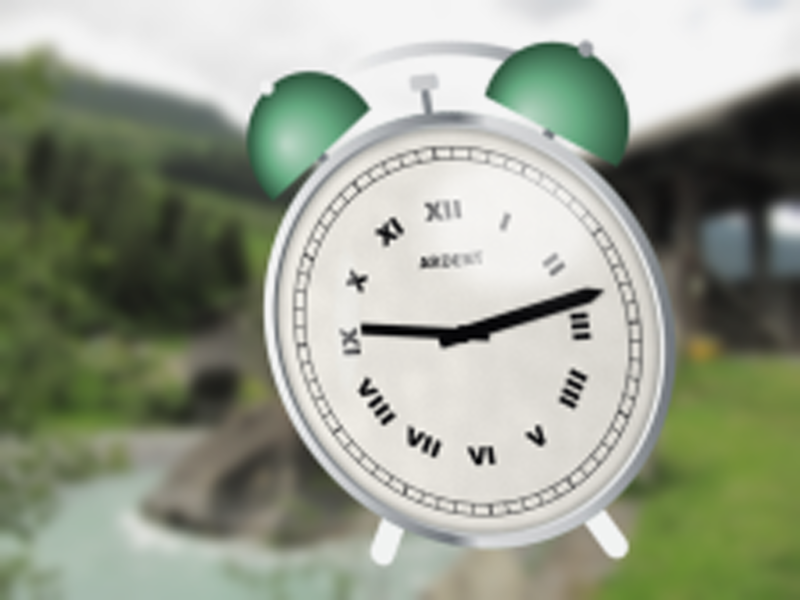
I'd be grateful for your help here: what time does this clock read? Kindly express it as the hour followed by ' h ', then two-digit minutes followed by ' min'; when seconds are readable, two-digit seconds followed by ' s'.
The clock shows 9 h 13 min
